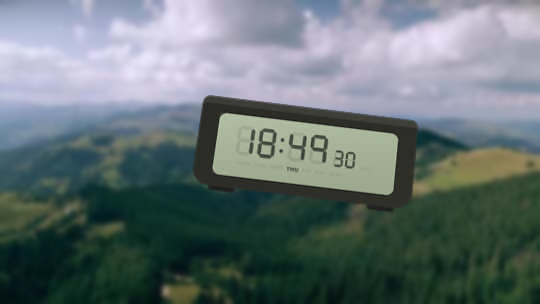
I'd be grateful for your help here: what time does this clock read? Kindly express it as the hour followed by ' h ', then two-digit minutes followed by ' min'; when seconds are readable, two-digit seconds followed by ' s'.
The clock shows 18 h 49 min 30 s
